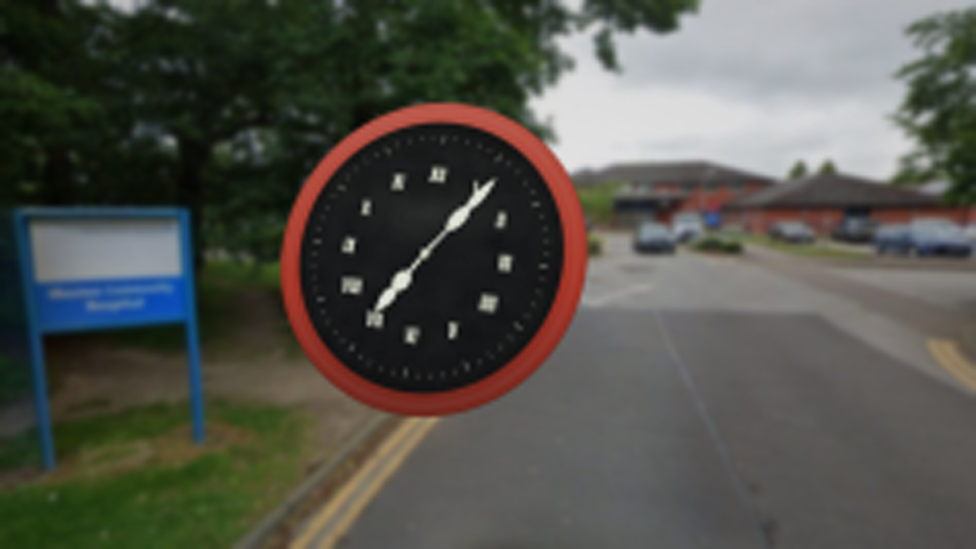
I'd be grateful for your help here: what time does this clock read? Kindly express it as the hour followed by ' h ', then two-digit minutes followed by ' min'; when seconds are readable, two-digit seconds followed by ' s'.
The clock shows 7 h 06 min
